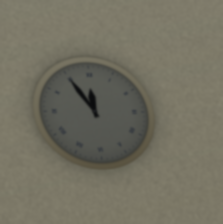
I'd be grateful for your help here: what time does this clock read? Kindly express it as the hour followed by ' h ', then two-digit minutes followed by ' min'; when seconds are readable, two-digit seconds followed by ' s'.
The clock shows 11 h 55 min
